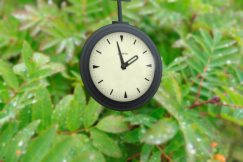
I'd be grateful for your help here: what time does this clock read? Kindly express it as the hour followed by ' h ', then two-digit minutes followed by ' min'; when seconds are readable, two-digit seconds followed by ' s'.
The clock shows 1 h 58 min
